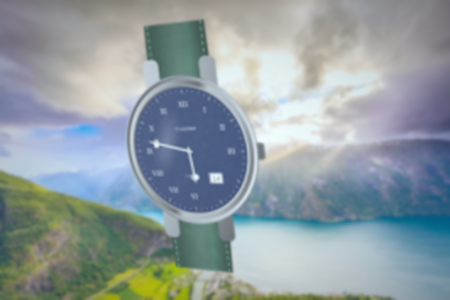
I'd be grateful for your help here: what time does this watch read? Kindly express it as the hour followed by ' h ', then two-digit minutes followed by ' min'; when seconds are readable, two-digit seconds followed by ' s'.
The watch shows 5 h 47 min
